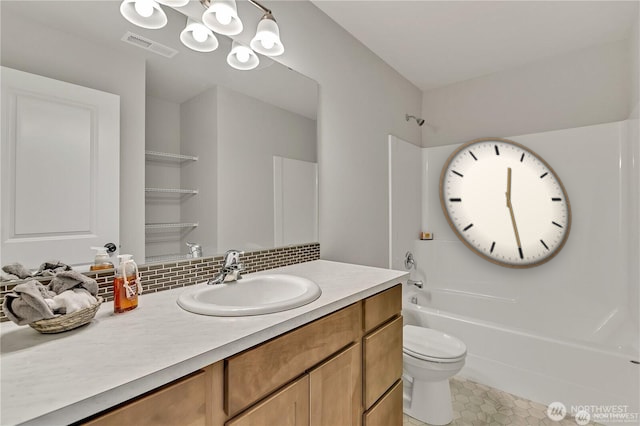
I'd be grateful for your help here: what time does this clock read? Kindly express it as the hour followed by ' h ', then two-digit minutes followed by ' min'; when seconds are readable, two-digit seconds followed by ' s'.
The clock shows 12 h 30 min
